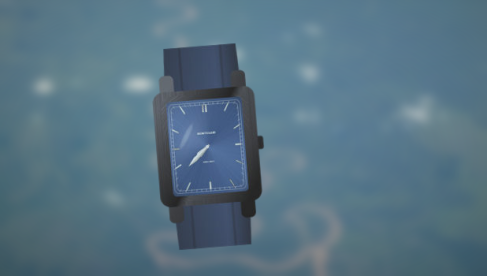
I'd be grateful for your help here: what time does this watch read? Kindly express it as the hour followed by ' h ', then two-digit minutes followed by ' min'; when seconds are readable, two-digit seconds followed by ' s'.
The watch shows 7 h 38 min
